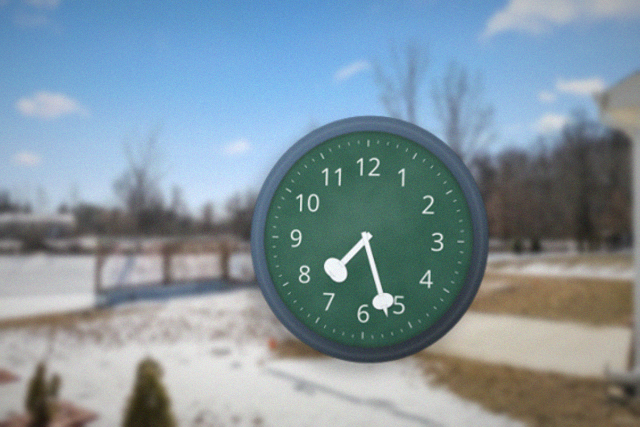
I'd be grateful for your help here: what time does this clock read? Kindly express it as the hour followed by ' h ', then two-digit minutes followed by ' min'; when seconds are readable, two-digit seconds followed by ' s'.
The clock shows 7 h 27 min
